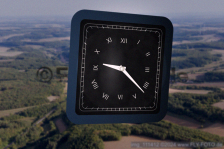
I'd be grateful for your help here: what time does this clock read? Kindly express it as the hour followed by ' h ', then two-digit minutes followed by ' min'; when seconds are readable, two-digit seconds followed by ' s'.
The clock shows 9 h 22 min
